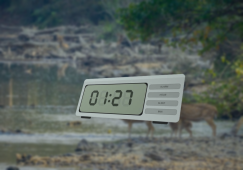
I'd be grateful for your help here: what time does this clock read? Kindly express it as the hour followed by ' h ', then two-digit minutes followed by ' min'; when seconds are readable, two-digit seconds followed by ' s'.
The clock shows 1 h 27 min
